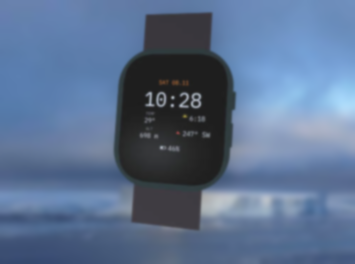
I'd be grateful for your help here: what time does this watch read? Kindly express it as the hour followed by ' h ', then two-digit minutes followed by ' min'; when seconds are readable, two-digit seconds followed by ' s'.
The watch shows 10 h 28 min
